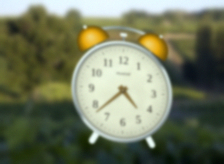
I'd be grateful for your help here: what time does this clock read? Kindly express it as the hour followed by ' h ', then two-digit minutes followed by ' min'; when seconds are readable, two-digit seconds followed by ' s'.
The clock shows 4 h 38 min
